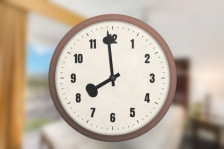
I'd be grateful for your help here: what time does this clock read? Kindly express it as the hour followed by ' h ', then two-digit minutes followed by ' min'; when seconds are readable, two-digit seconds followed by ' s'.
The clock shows 7 h 59 min
